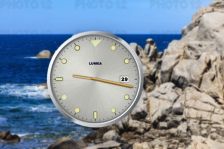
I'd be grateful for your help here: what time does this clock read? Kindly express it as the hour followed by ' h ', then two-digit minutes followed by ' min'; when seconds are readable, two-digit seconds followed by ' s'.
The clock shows 9 h 17 min
